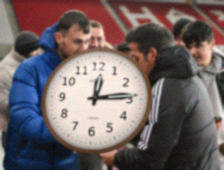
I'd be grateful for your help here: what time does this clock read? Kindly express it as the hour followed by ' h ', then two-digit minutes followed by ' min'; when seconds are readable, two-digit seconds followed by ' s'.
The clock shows 12 h 14 min
